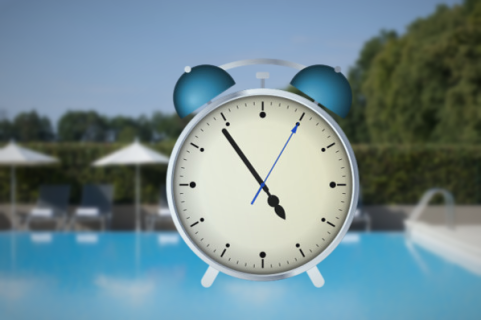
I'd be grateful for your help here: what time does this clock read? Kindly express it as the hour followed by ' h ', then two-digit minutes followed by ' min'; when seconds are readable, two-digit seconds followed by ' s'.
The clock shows 4 h 54 min 05 s
